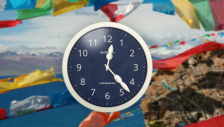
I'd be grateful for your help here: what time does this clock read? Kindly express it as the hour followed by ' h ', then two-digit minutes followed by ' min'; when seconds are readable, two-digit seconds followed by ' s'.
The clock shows 12 h 23 min
